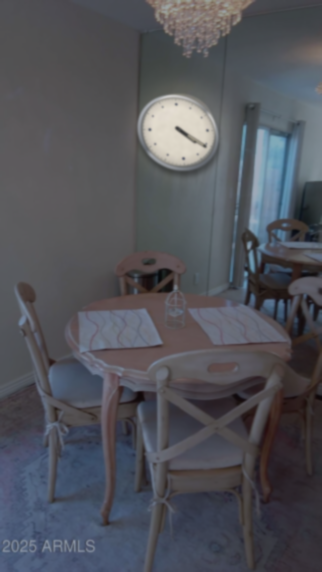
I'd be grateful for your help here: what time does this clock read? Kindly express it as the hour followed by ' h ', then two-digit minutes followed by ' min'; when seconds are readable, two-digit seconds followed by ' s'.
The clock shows 4 h 21 min
